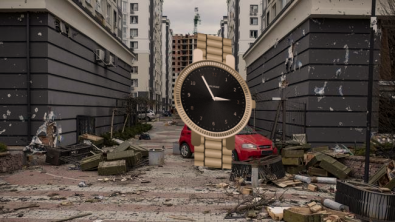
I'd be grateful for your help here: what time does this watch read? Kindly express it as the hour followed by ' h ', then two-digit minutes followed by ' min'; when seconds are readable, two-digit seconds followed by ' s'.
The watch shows 2 h 55 min
